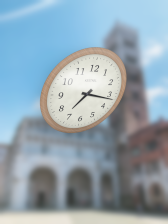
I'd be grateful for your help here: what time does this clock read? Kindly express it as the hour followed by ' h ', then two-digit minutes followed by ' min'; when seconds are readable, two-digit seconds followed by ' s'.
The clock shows 7 h 17 min
